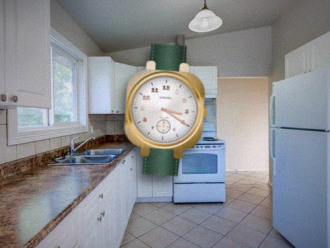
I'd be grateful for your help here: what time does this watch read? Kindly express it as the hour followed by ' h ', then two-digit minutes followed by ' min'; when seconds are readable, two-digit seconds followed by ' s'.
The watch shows 3 h 20 min
